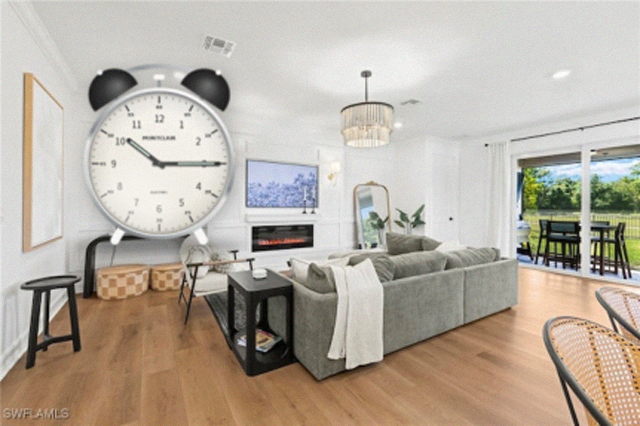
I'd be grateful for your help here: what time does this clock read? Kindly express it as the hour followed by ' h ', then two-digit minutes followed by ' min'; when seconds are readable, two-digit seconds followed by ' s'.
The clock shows 10 h 15 min
